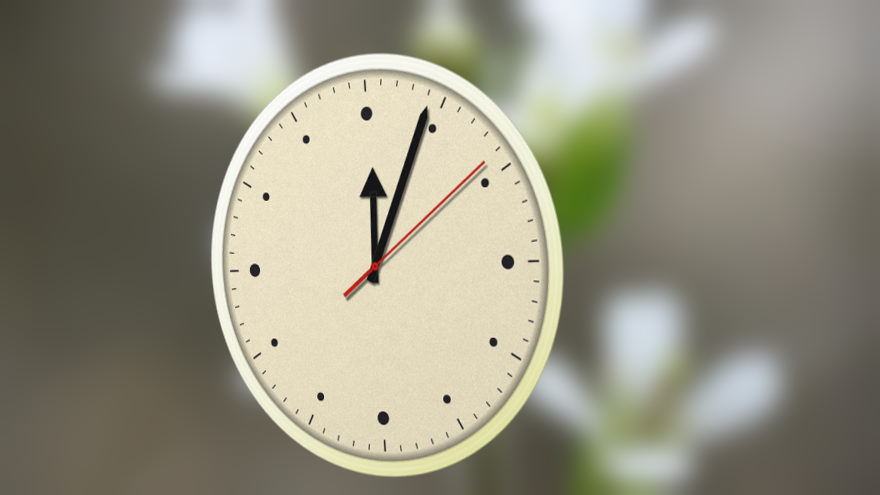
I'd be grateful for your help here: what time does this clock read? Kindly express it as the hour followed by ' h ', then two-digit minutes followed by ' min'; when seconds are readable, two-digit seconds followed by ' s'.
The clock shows 12 h 04 min 09 s
